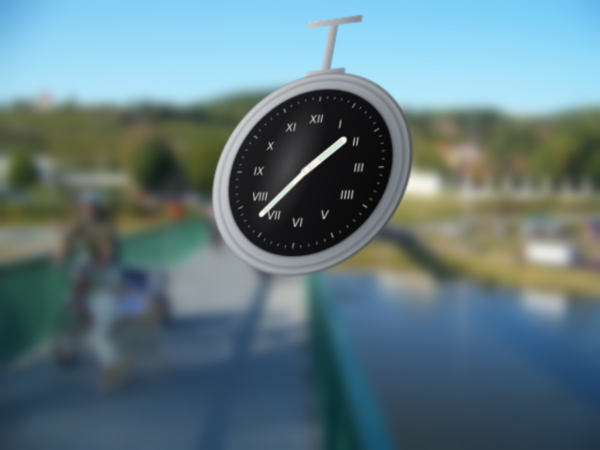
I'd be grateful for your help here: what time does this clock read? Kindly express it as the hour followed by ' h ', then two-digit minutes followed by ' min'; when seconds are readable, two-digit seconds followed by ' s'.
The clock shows 1 h 37 min
